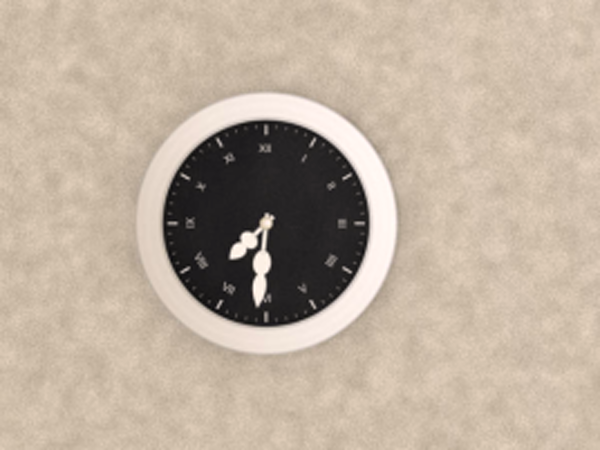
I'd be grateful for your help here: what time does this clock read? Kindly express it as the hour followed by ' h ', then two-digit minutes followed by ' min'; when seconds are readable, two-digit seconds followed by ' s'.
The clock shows 7 h 31 min
